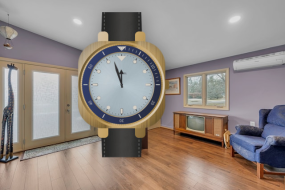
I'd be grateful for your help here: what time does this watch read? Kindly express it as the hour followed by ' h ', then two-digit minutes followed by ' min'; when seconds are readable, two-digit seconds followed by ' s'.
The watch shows 11 h 57 min
